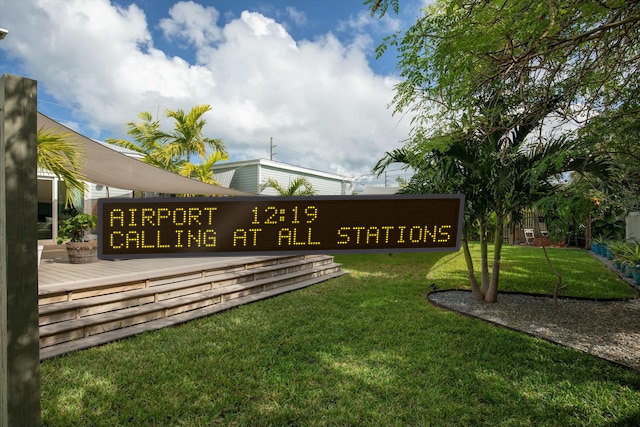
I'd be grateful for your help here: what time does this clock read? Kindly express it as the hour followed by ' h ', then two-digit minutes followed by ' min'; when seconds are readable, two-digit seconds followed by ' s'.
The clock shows 12 h 19 min
